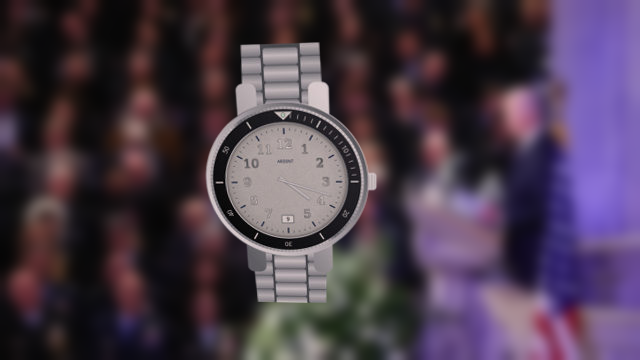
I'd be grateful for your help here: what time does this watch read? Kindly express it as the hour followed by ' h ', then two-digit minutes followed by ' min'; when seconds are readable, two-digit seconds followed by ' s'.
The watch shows 4 h 18 min
